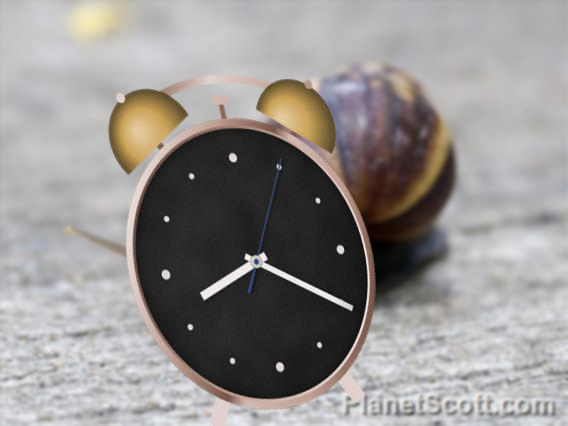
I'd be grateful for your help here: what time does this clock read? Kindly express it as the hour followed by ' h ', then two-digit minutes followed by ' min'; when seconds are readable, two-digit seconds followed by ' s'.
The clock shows 8 h 20 min 05 s
